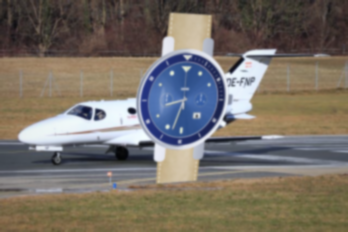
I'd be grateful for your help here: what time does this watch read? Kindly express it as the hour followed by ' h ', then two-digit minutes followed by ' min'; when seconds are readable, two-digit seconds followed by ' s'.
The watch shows 8 h 33 min
